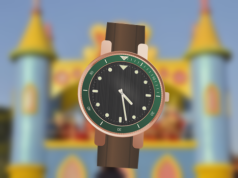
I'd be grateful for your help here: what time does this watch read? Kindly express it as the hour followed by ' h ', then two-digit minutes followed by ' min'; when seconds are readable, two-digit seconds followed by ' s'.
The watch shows 4 h 28 min
